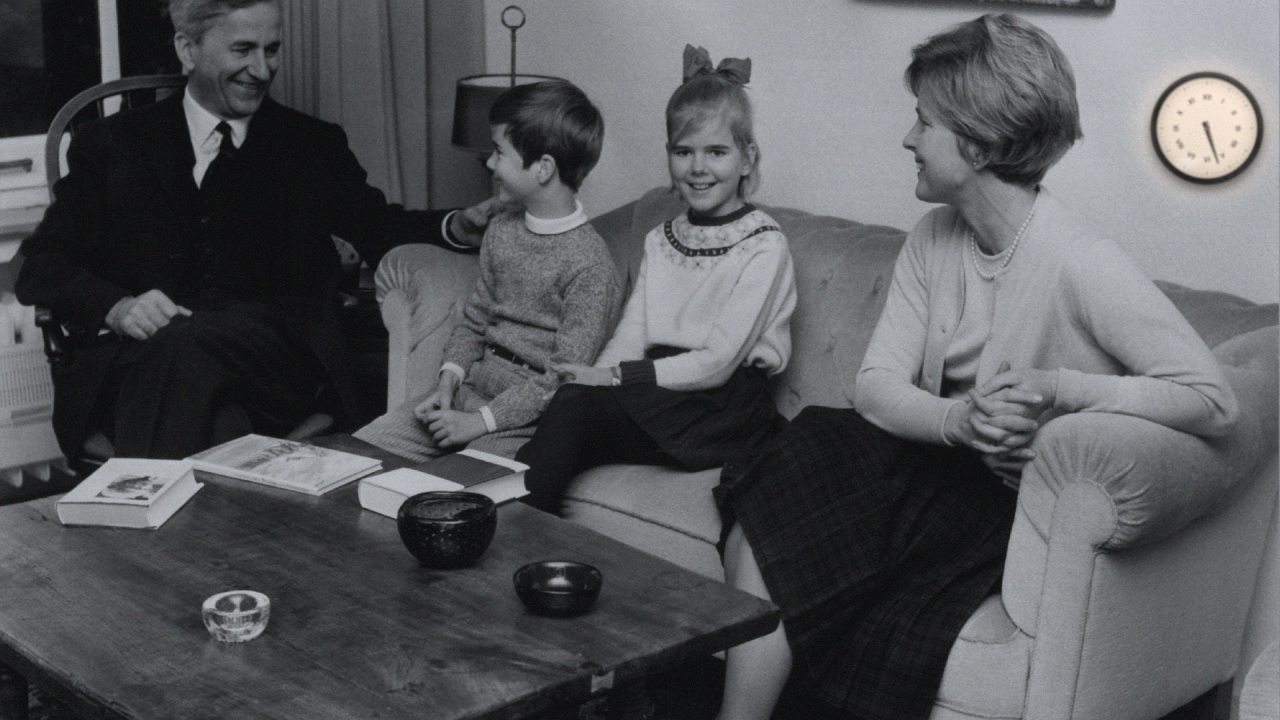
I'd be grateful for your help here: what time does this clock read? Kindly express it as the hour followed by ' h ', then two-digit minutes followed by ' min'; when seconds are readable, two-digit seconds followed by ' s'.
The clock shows 5 h 27 min
